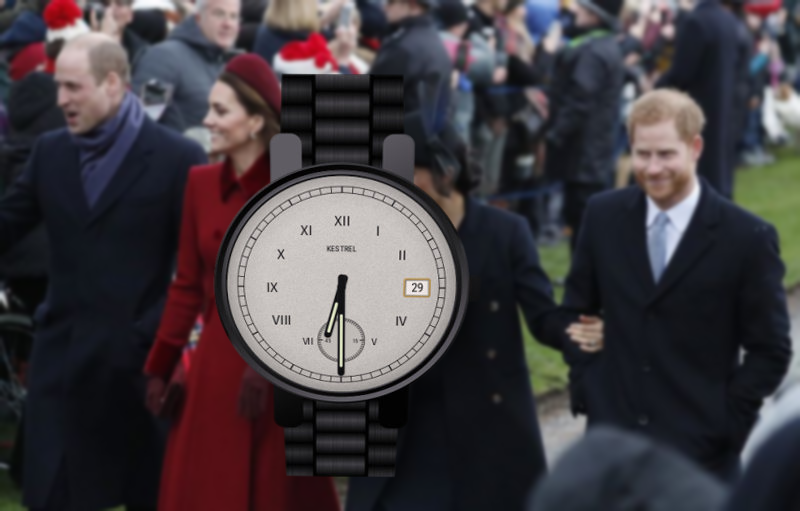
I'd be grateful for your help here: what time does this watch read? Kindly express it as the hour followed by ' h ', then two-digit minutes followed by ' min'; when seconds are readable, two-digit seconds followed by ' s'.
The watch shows 6 h 30 min
